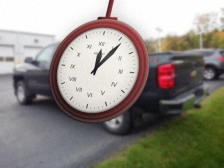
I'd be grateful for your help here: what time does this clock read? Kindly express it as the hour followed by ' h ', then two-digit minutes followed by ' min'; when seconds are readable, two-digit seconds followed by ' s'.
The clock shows 12 h 06 min
